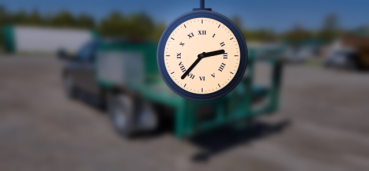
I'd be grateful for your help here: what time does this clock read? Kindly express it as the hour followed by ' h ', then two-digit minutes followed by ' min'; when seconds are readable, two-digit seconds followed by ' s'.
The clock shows 2 h 37 min
